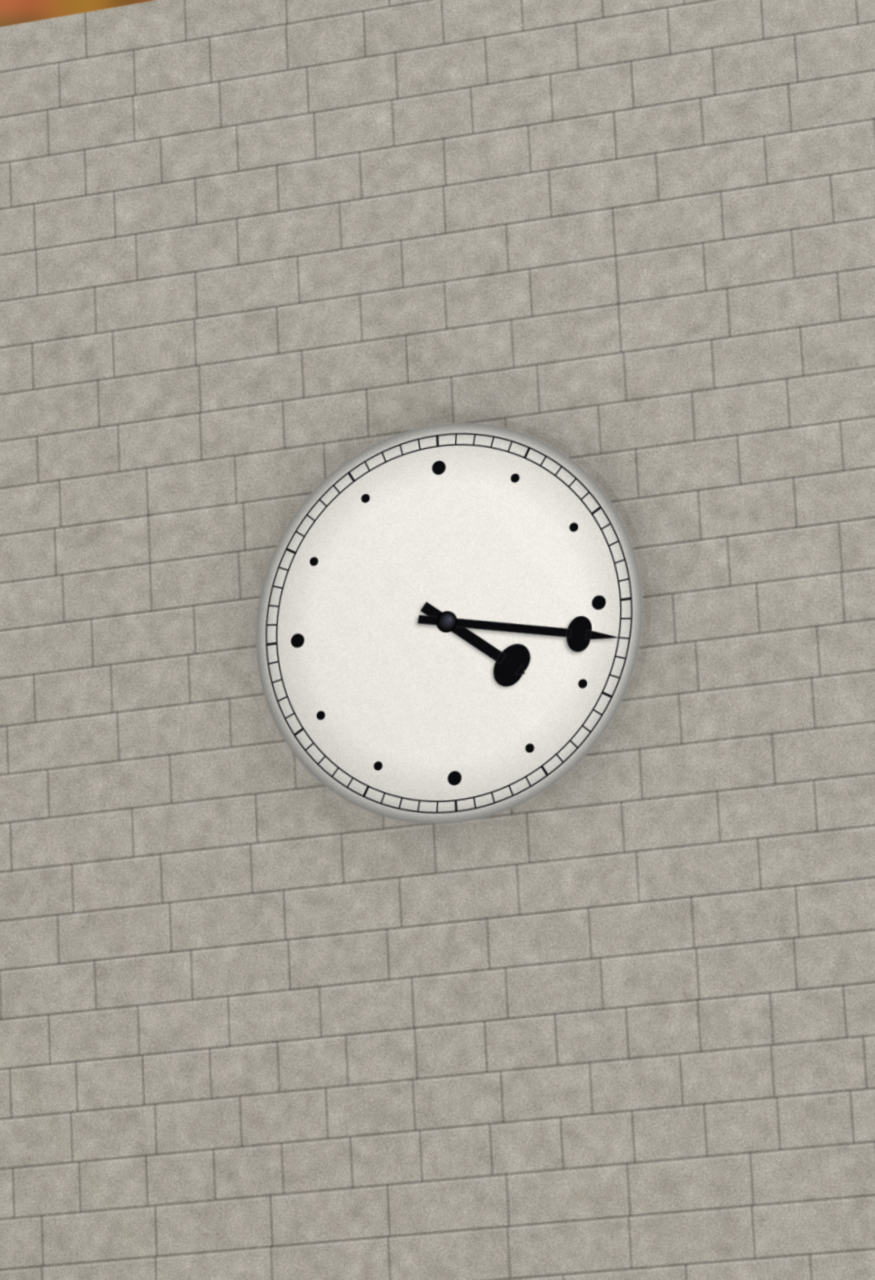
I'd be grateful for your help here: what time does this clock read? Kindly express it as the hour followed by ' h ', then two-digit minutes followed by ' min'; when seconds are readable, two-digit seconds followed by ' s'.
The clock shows 4 h 17 min
